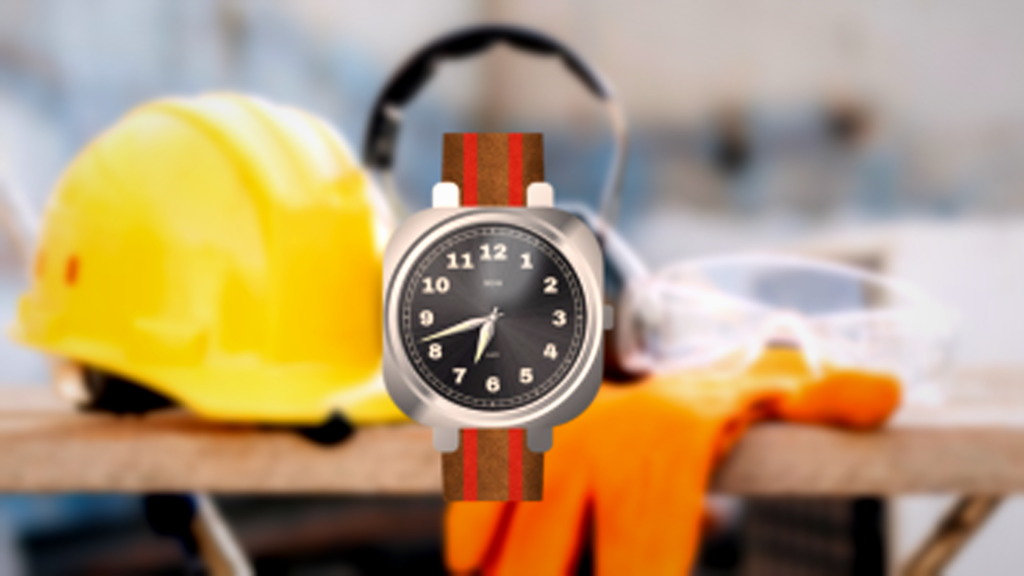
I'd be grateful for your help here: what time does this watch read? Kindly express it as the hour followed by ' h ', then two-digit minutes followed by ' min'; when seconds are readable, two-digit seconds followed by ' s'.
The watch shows 6 h 42 min
